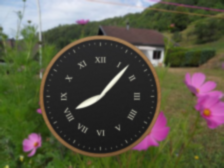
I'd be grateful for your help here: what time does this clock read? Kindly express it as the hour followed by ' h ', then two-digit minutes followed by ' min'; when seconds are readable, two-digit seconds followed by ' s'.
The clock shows 8 h 07 min
